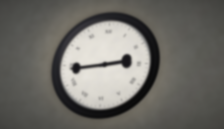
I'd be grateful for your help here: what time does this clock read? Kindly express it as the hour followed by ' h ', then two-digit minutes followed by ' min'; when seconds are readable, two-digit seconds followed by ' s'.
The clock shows 2 h 44 min
